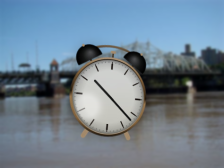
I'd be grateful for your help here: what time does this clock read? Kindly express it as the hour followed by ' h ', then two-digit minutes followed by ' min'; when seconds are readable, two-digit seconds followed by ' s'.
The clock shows 10 h 22 min
